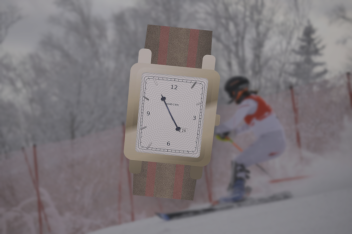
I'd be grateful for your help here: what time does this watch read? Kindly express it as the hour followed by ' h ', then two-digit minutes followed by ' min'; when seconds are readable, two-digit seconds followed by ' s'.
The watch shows 4 h 55 min
